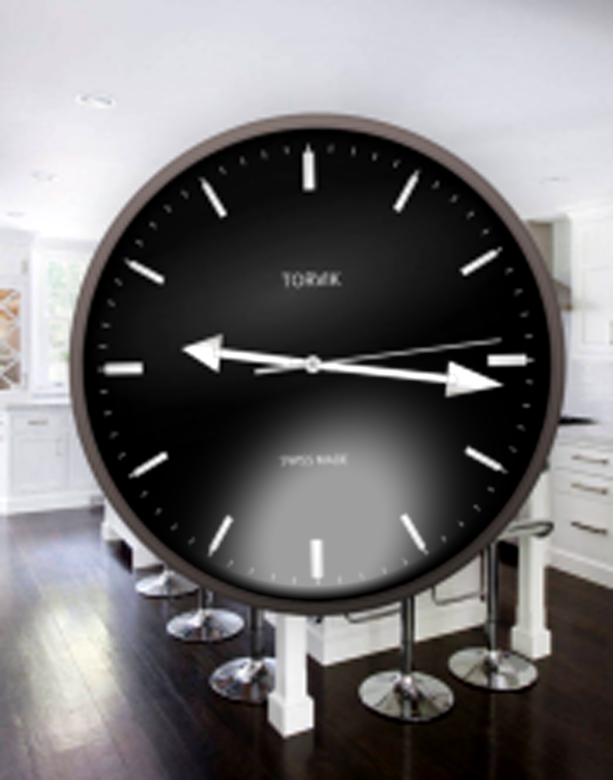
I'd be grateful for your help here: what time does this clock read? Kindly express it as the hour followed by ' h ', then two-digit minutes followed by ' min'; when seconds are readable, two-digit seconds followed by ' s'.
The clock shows 9 h 16 min 14 s
